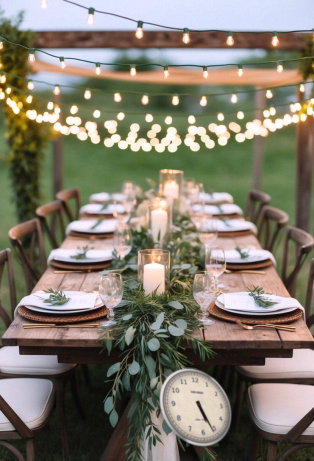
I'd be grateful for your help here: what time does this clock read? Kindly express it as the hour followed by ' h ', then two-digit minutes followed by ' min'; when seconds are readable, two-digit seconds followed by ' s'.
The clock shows 5 h 26 min
